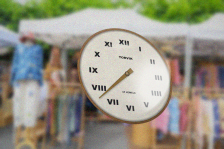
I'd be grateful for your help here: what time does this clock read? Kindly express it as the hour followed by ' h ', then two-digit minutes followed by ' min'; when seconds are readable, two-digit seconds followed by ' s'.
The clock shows 7 h 38 min
